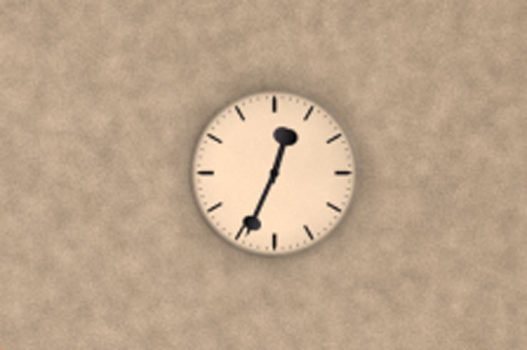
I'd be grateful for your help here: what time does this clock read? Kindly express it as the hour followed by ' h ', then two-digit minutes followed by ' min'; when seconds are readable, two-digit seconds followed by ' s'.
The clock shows 12 h 34 min
